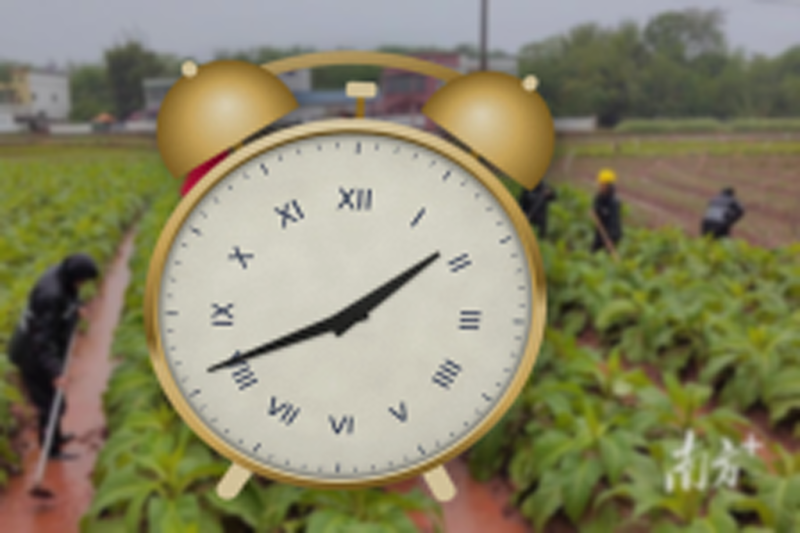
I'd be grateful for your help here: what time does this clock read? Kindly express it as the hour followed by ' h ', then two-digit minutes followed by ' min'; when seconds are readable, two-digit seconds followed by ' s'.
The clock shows 1 h 41 min
